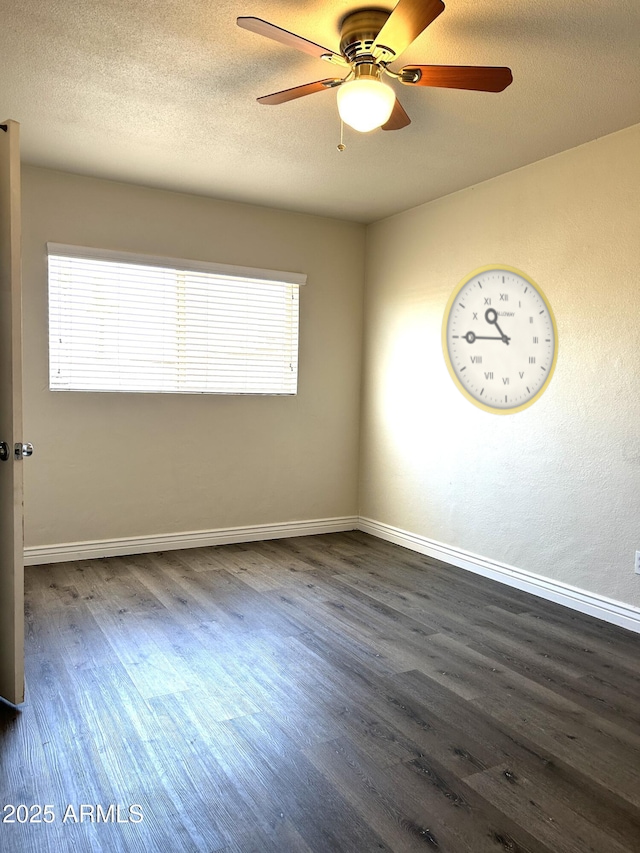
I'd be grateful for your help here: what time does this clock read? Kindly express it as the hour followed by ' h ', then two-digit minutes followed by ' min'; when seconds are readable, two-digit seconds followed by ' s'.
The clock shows 10 h 45 min
